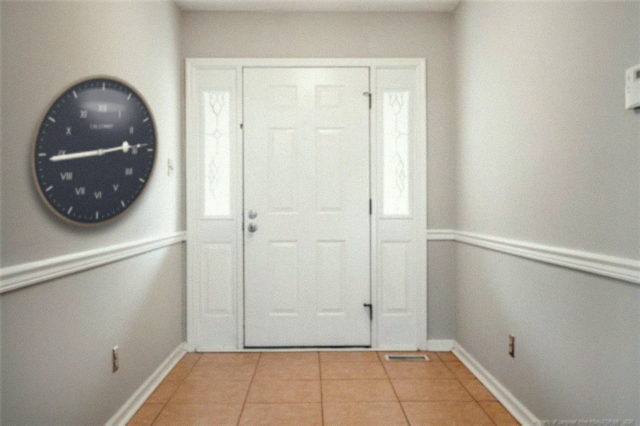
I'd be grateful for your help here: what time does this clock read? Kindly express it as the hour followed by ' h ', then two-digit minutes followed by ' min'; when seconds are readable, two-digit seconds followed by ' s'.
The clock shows 2 h 44 min 14 s
